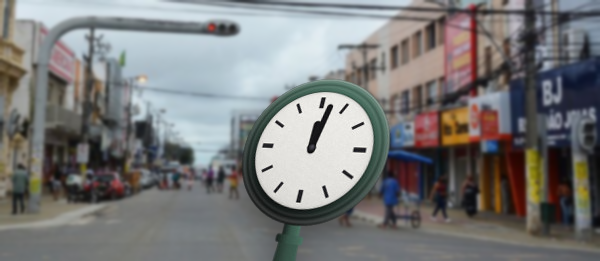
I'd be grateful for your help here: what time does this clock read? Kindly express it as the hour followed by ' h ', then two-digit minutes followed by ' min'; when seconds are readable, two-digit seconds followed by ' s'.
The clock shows 12 h 02 min
